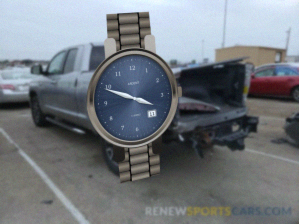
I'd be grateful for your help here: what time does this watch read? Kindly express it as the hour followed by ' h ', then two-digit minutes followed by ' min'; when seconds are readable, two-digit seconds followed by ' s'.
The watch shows 3 h 49 min
